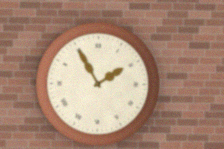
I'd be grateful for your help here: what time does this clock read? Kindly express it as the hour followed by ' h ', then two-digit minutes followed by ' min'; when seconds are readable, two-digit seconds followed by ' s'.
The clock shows 1 h 55 min
